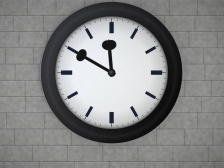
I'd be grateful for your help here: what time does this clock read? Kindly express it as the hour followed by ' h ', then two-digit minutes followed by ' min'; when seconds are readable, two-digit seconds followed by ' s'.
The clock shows 11 h 50 min
